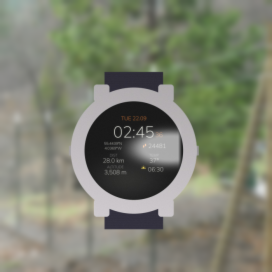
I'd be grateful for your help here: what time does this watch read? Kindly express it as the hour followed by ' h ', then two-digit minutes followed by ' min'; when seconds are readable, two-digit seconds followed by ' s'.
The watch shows 2 h 45 min
